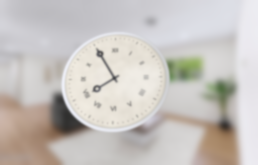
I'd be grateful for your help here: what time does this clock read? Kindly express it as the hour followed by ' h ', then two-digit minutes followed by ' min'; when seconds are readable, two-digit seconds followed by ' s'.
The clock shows 7 h 55 min
